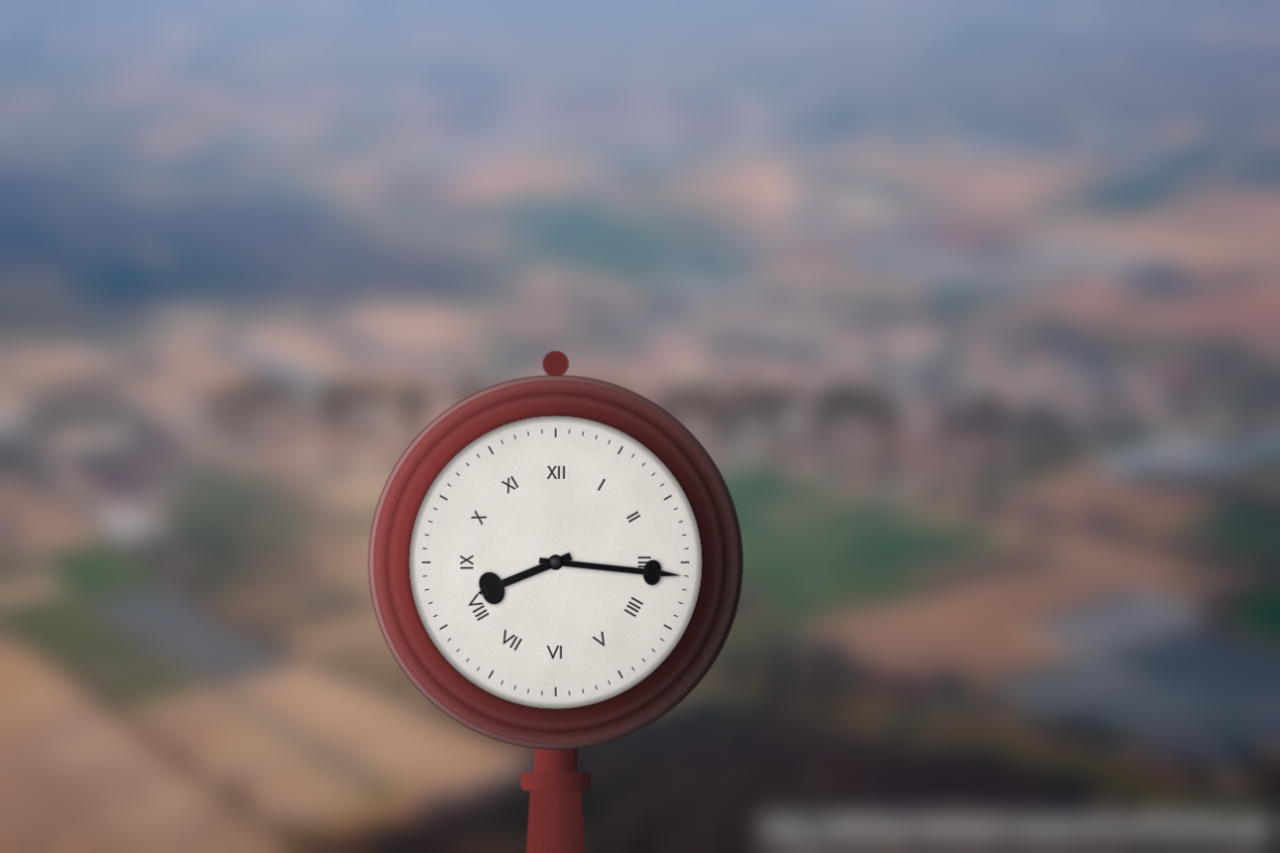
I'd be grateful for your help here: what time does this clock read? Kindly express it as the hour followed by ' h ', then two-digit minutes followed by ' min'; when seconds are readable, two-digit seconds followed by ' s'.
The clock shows 8 h 16 min
